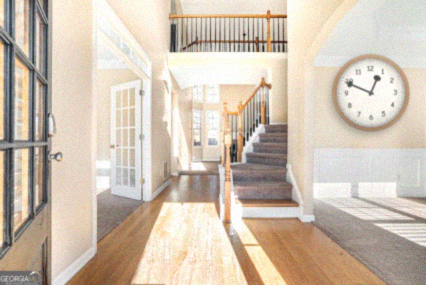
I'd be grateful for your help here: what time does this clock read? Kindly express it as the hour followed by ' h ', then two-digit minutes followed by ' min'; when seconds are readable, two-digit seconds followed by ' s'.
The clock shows 12 h 49 min
